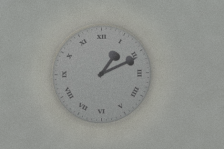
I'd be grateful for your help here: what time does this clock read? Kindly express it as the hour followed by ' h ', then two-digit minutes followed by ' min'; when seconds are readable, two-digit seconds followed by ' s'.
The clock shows 1 h 11 min
